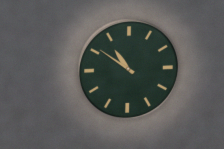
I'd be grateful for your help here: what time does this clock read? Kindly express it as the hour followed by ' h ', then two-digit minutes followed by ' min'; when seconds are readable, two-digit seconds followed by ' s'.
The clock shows 10 h 51 min
